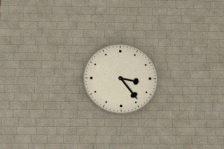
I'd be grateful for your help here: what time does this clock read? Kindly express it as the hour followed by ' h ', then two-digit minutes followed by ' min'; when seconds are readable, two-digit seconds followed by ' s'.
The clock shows 3 h 24 min
